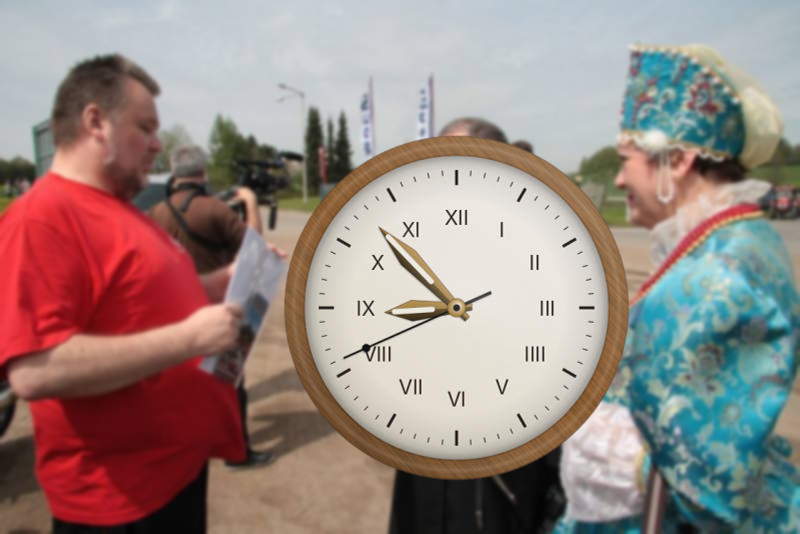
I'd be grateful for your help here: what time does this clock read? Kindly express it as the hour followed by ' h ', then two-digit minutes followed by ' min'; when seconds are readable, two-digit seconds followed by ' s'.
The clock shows 8 h 52 min 41 s
